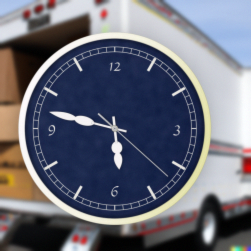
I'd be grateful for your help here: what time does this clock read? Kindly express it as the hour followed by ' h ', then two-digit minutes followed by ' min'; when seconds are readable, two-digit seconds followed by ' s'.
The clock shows 5 h 47 min 22 s
